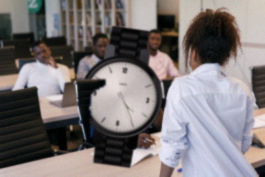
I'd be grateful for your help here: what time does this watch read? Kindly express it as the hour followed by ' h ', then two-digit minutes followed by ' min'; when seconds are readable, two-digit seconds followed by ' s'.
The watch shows 4 h 25 min
